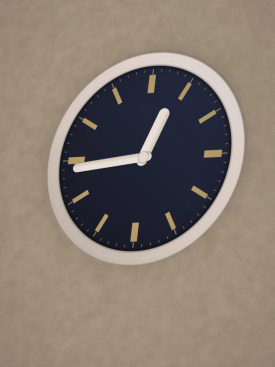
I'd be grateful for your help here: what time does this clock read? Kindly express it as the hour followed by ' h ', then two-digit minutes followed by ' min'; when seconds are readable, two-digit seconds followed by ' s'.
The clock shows 12 h 44 min
